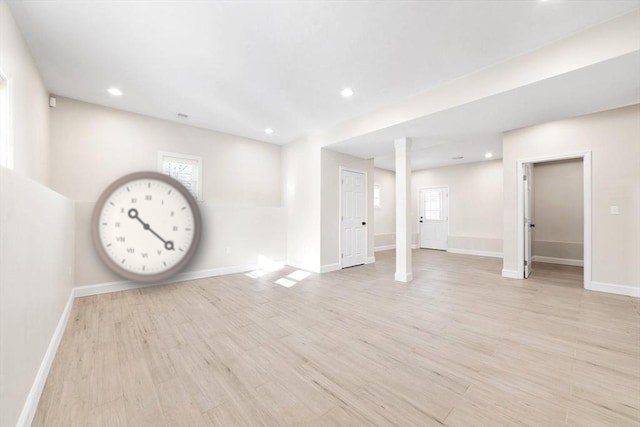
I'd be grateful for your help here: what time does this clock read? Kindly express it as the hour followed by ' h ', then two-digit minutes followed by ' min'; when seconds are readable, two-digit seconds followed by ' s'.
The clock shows 10 h 21 min
